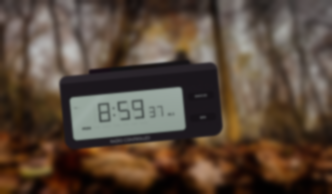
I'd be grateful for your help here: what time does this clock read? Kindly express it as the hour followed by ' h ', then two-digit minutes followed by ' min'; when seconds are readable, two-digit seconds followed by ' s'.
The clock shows 8 h 59 min
